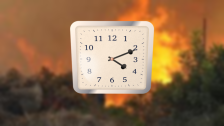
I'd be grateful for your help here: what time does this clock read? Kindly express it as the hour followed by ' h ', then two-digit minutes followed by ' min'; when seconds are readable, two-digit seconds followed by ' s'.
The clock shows 4 h 11 min
